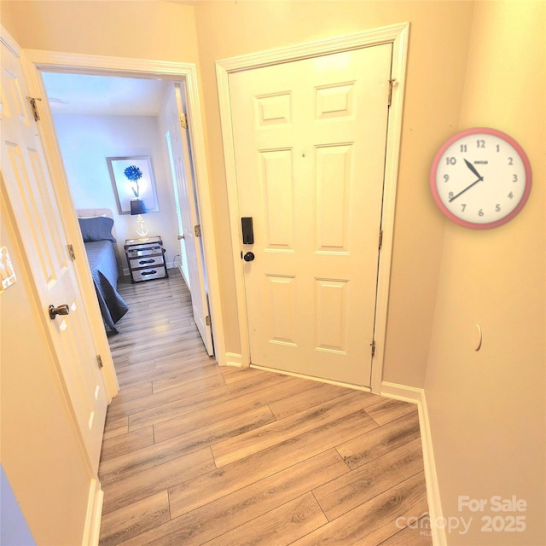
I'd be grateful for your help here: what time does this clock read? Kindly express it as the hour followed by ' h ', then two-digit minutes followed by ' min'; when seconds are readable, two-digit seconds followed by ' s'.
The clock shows 10 h 39 min
